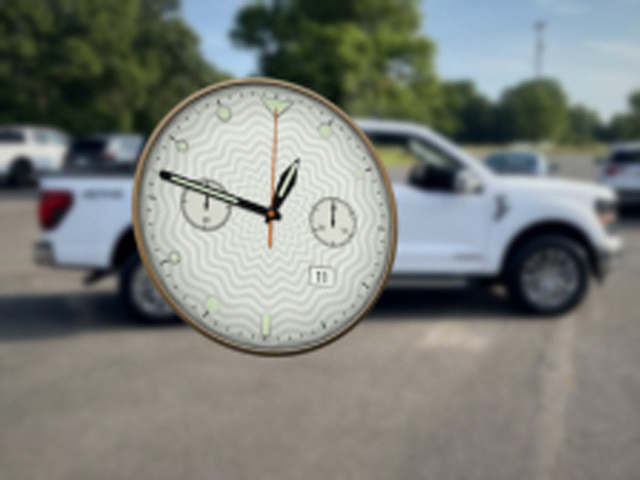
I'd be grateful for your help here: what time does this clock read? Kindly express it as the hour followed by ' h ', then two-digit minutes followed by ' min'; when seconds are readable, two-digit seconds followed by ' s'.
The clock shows 12 h 47 min
